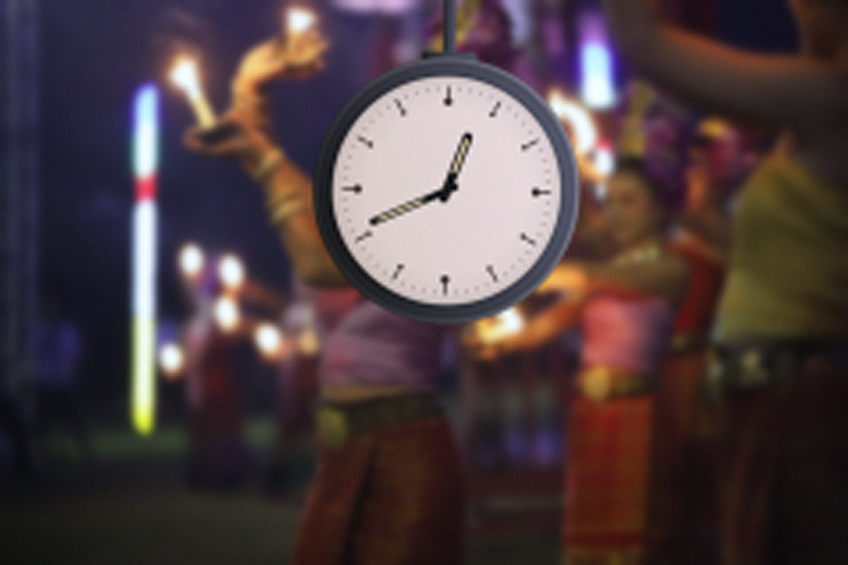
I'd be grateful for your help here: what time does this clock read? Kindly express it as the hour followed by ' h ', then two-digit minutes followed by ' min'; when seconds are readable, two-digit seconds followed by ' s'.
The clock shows 12 h 41 min
